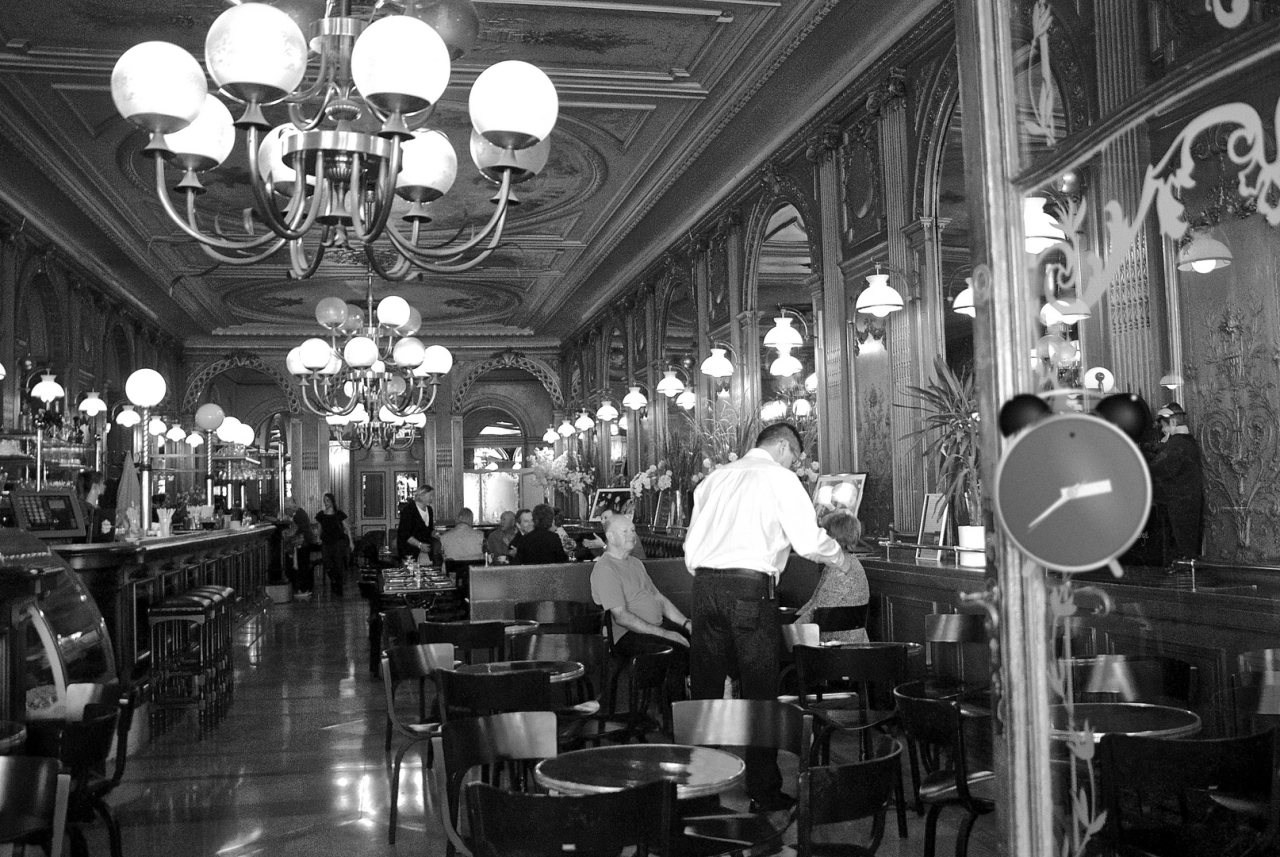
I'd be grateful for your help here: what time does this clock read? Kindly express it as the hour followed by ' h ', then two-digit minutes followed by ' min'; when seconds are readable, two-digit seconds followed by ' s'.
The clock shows 2 h 38 min 38 s
